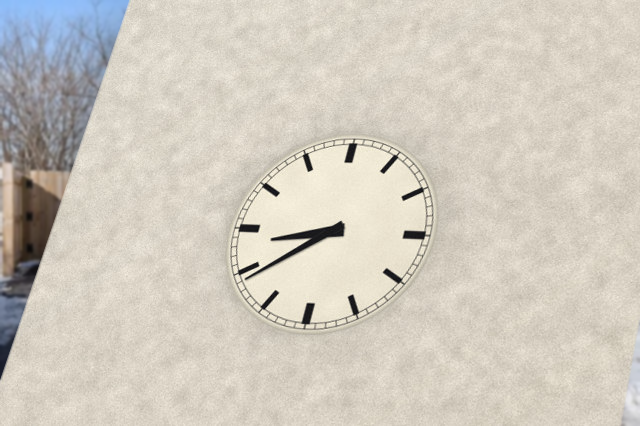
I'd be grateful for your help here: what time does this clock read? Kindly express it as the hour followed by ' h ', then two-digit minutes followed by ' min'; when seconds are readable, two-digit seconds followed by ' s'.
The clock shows 8 h 39 min
